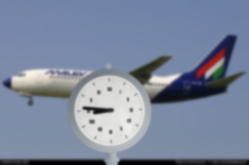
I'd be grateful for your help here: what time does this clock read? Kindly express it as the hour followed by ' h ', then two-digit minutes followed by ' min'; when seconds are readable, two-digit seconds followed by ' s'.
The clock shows 8 h 46 min
